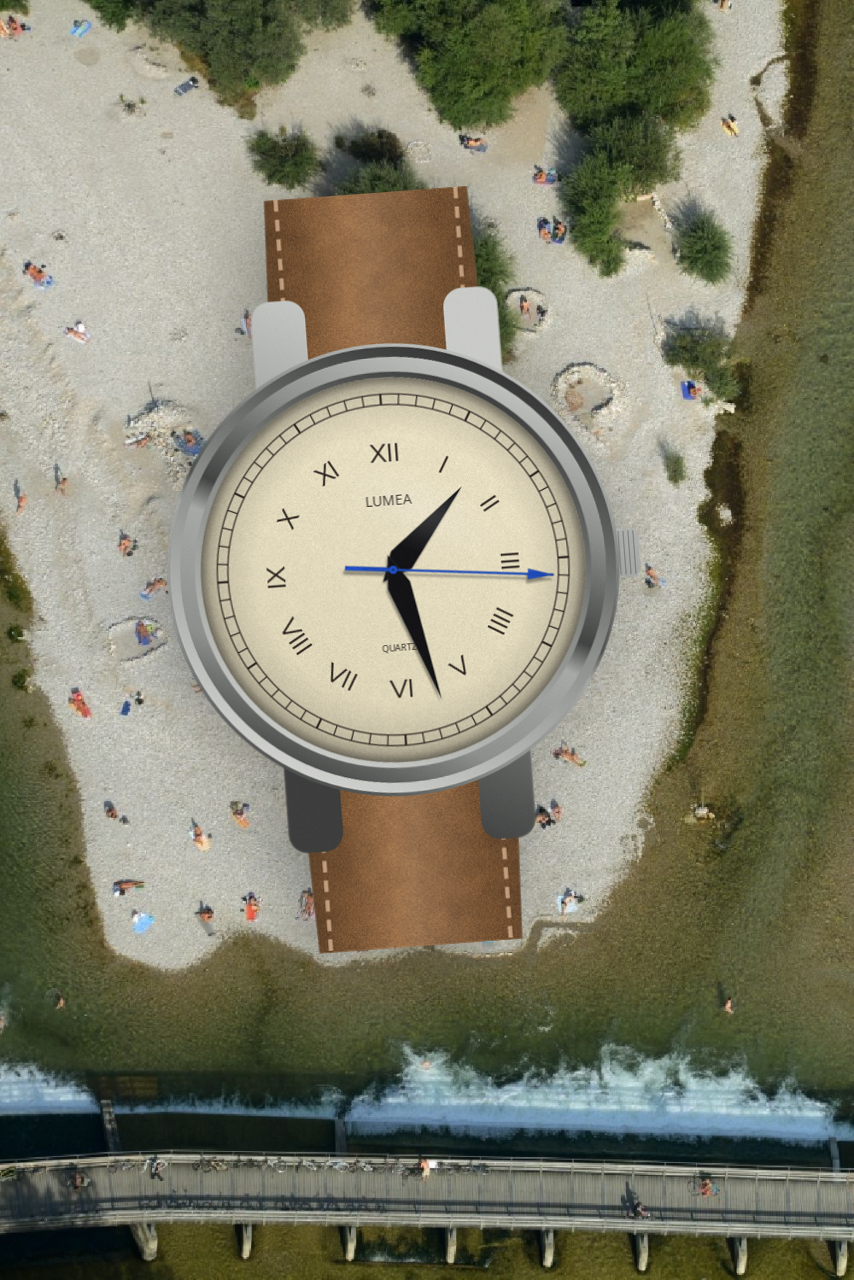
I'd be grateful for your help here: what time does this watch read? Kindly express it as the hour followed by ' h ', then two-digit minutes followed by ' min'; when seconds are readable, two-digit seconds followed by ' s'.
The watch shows 1 h 27 min 16 s
